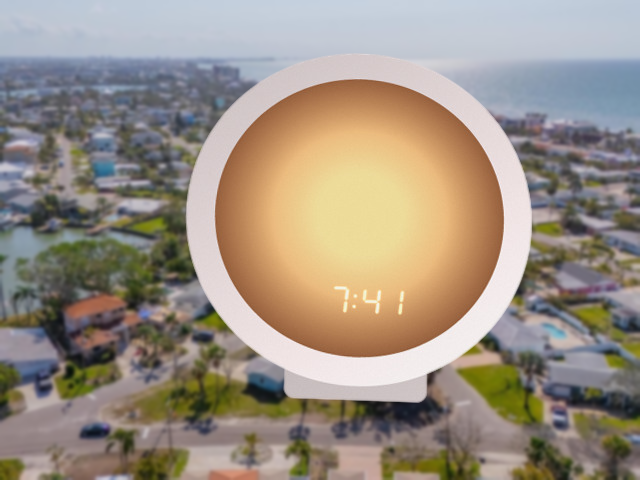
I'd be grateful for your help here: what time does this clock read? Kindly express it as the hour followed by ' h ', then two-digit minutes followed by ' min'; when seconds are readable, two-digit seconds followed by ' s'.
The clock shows 7 h 41 min
